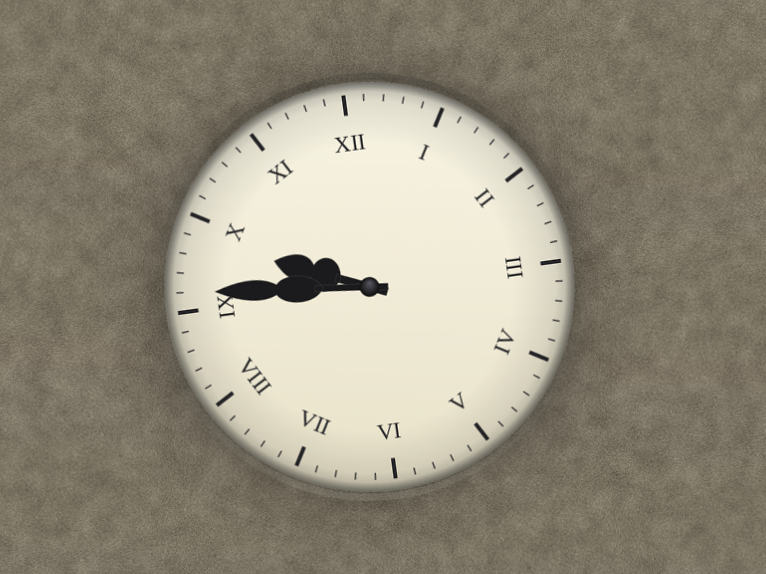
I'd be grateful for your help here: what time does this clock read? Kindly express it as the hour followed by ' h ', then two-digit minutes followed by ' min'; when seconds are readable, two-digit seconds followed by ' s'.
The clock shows 9 h 46 min
